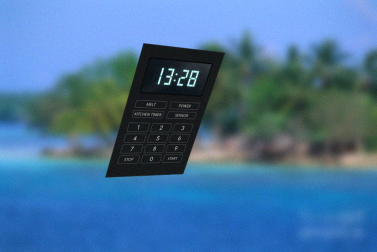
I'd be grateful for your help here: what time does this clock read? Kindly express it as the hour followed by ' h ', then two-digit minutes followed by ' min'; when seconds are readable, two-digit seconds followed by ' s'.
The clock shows 13 h 28 min
